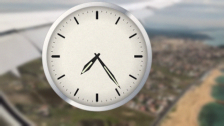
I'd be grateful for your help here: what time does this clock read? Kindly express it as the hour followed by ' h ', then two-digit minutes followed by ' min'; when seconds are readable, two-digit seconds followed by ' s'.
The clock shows 7 h 24 min
